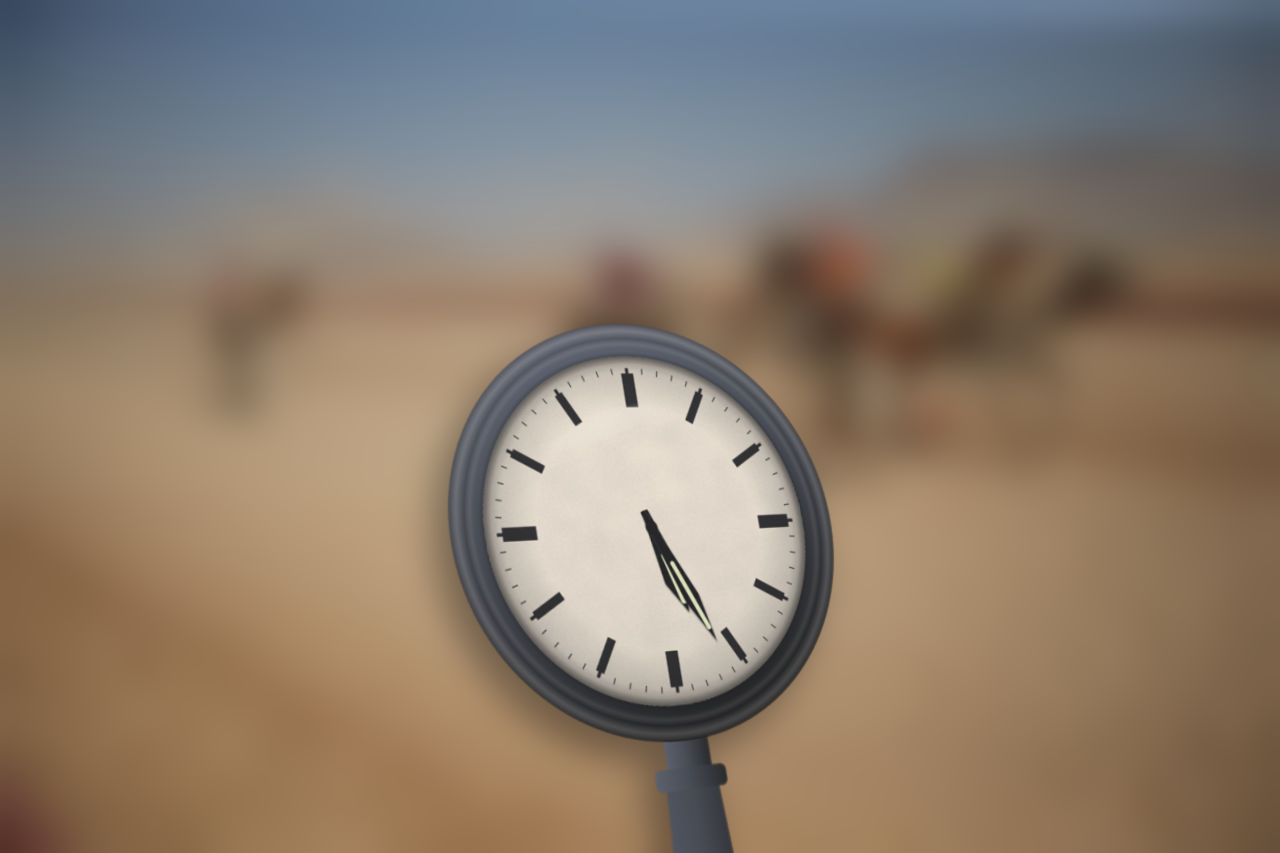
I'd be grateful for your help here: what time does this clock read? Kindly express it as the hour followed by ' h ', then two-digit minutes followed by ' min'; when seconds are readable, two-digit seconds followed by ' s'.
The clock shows 5 h 26 min
